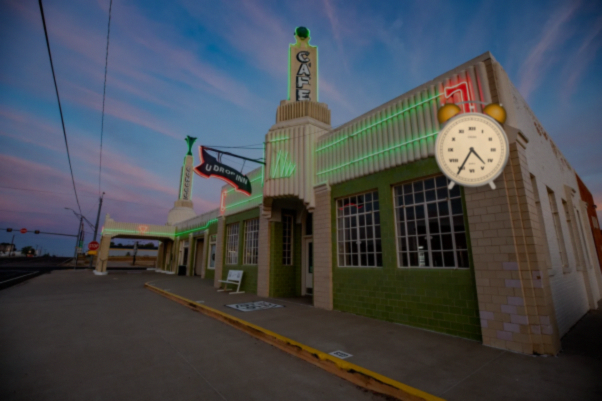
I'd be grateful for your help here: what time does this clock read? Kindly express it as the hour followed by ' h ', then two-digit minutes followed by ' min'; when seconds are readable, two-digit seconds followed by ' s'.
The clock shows 4 h 35 min
